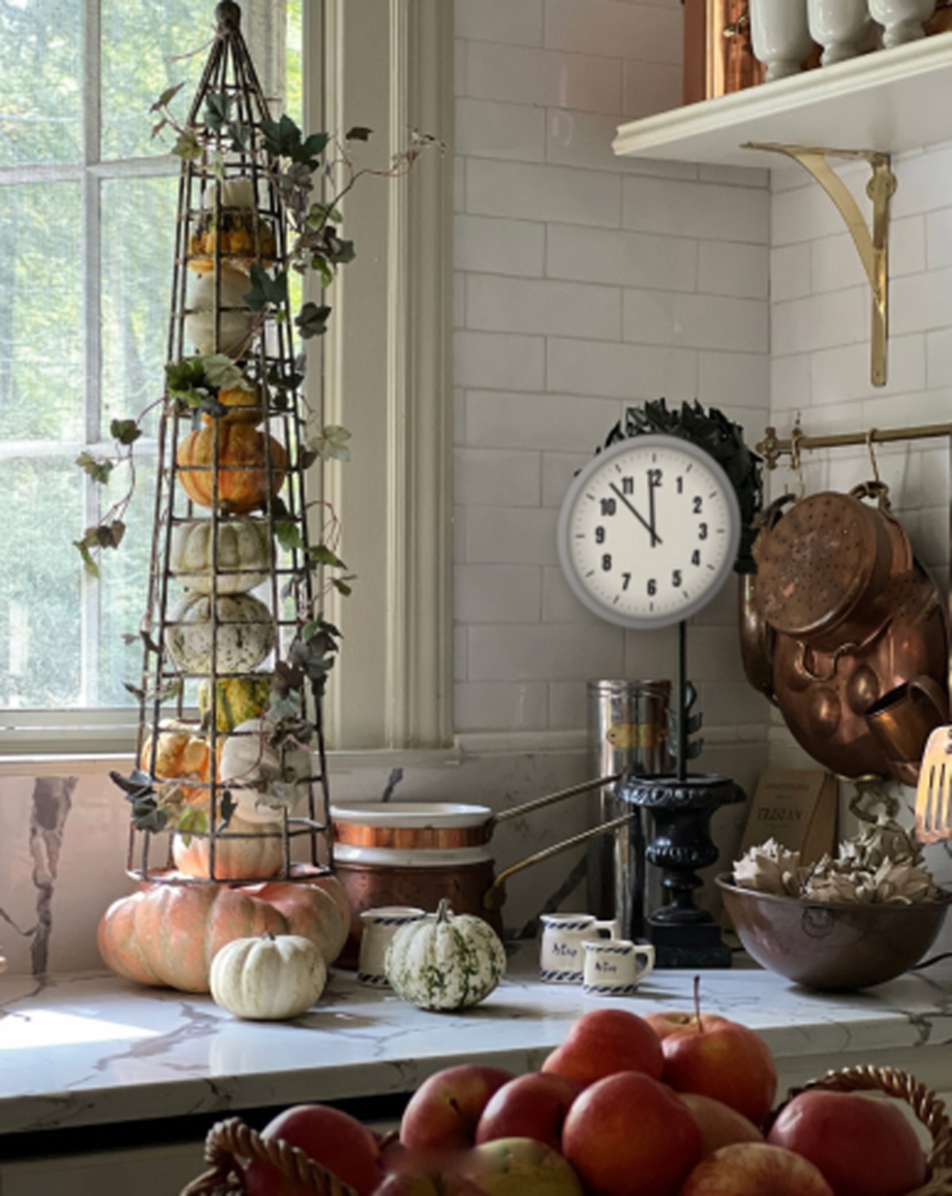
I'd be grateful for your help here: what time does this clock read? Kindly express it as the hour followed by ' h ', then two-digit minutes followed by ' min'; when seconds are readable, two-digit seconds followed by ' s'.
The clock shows 11 h 53 min
